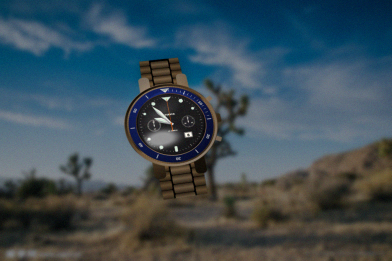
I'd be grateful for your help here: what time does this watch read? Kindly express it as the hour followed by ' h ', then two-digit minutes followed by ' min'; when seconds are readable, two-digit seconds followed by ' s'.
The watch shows 9 h 54 min
